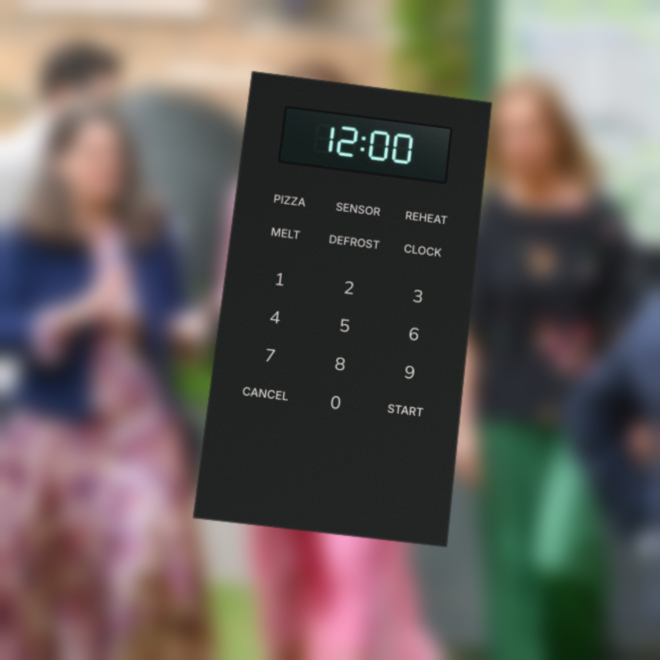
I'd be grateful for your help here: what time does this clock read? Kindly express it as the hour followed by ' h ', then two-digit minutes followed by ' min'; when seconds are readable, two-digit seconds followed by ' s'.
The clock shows 12 h 00 min
